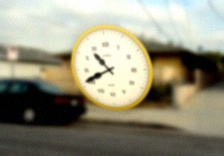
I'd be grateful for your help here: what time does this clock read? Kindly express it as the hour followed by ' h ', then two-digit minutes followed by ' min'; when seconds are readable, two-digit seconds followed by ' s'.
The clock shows 10 h 41 min
